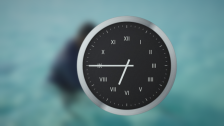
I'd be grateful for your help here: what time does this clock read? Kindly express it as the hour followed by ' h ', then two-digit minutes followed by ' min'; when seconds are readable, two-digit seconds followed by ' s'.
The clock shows 6 h 45 min
